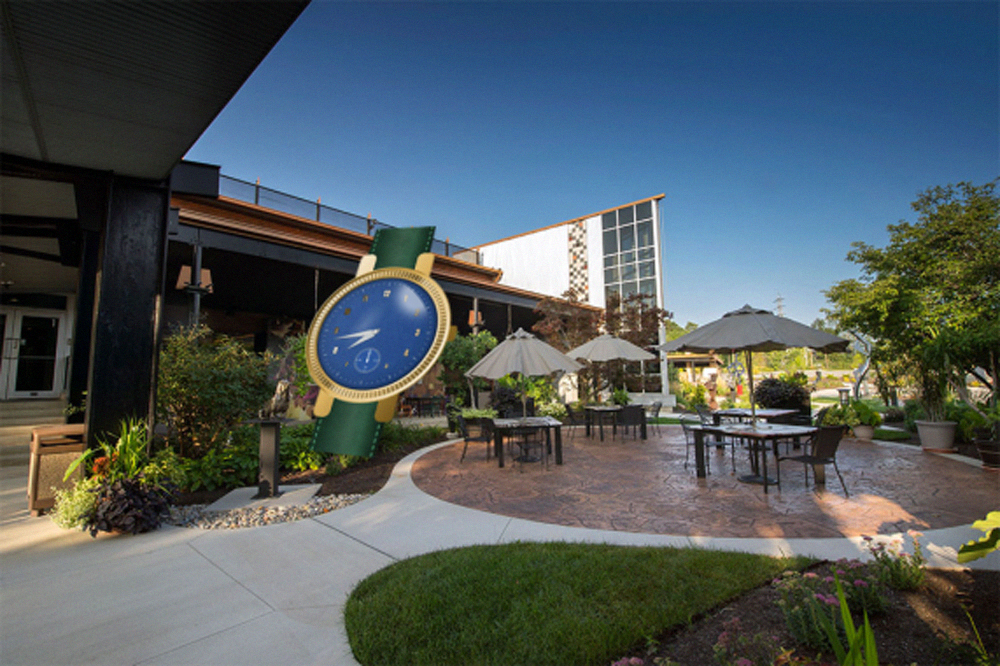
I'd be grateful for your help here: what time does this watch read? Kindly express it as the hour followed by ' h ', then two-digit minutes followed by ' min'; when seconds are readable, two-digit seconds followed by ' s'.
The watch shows 7 h 43 min
